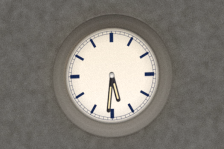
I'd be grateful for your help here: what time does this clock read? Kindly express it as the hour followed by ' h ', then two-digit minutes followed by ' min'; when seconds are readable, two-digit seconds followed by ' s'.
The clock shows 5 h 31 min
